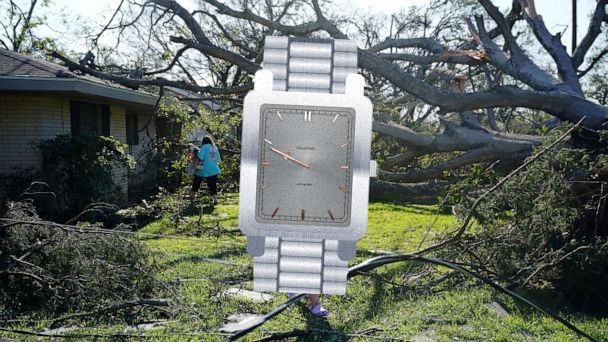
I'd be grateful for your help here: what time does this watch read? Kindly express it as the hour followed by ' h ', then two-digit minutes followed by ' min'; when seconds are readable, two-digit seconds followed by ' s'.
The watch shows 9 h 49 min
